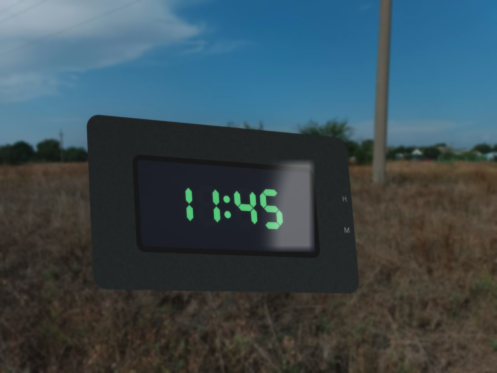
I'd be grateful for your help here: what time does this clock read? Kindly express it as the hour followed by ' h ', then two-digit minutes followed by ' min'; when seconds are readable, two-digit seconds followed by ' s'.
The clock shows 11 h 45 min
